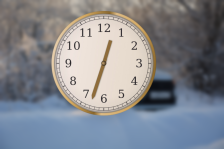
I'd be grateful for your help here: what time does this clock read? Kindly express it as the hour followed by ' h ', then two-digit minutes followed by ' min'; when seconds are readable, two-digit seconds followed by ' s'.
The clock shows 12 h 33 min
